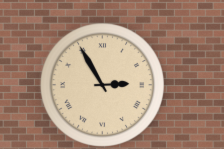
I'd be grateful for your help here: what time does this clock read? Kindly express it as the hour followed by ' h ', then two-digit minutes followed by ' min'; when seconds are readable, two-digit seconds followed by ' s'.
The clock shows 2 h 55 min
